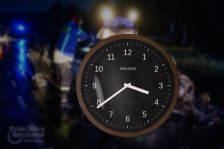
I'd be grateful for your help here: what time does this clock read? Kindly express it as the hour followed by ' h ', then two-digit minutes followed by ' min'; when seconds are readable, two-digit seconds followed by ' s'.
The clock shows 3 h 39 min
